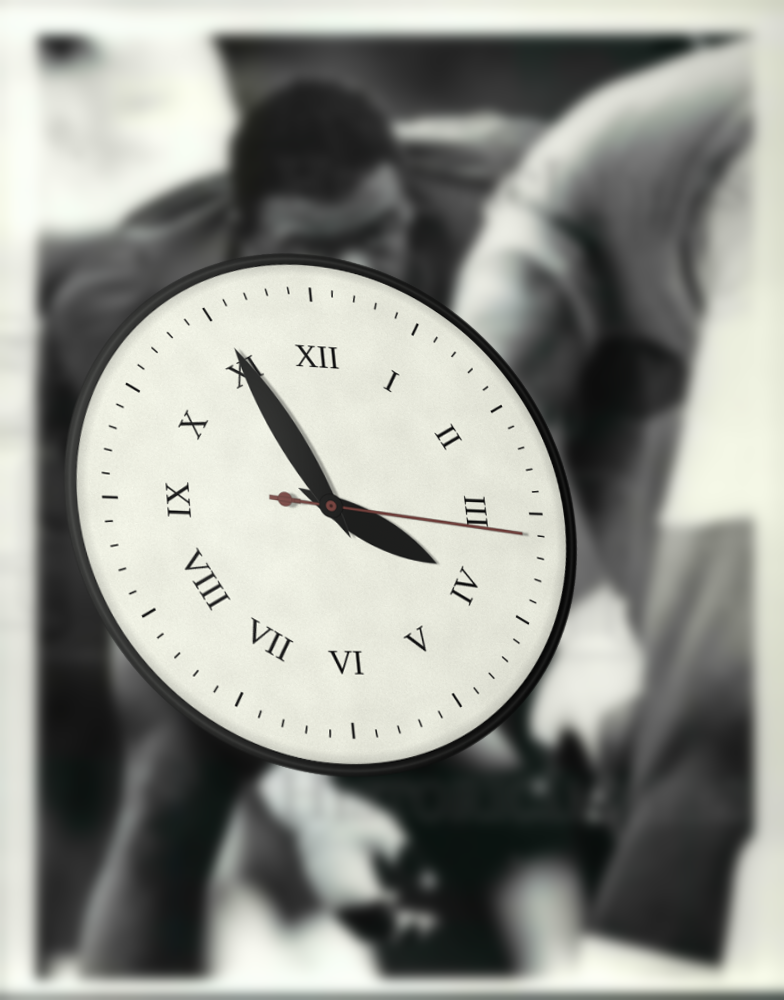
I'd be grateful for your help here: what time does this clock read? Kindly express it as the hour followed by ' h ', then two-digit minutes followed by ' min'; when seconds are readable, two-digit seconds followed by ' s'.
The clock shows 3 h 55 min 16 s
